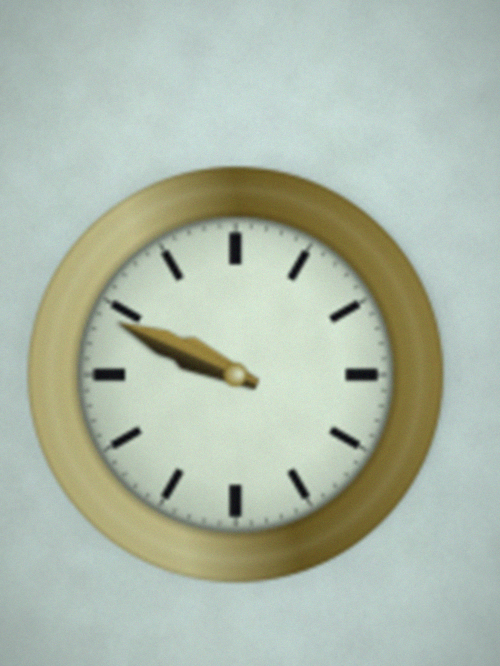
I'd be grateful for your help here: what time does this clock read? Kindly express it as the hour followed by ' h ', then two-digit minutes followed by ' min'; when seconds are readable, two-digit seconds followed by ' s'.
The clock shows 9 h 49 min
